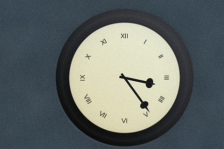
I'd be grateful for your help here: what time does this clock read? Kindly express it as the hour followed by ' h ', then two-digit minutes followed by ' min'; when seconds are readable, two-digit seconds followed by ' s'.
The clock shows 3 h 24 min
